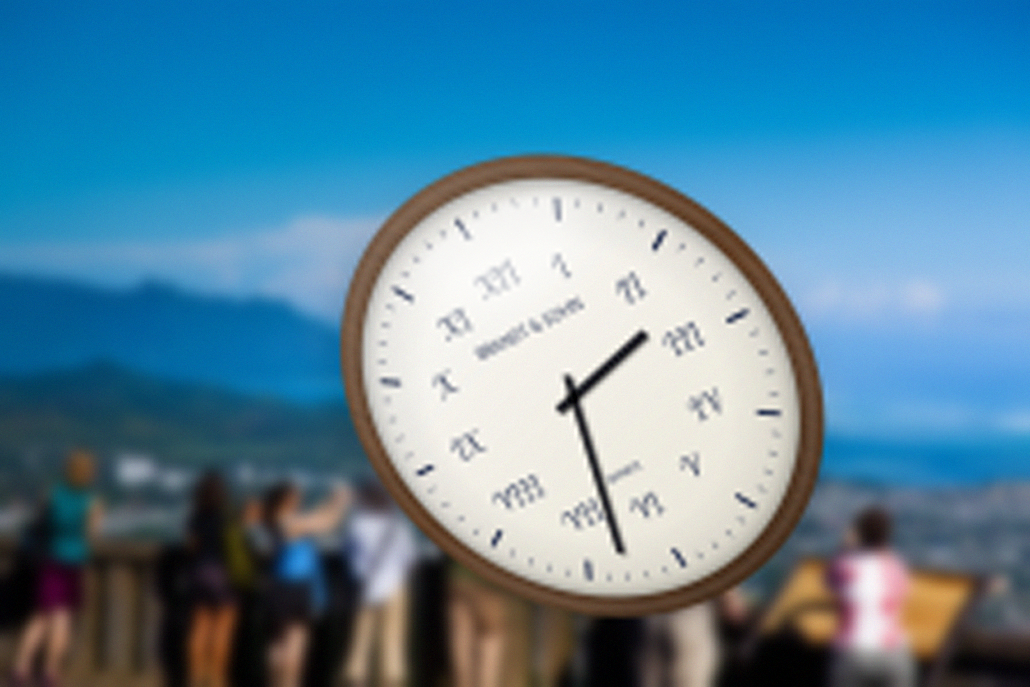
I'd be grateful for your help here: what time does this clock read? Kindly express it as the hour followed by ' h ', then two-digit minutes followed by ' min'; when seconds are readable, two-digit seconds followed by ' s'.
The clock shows 2 h 33 min
